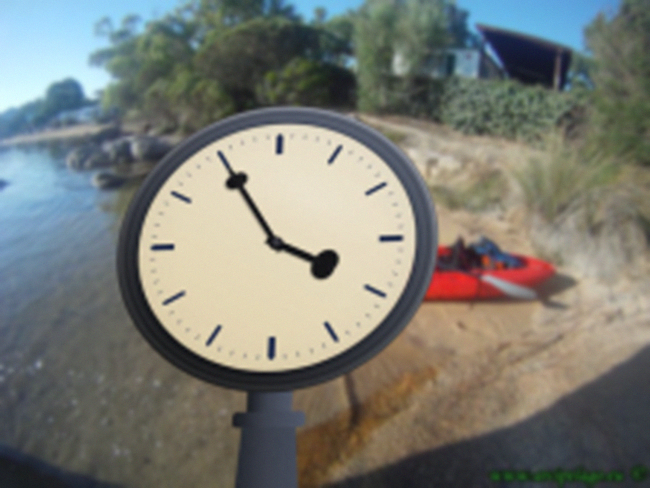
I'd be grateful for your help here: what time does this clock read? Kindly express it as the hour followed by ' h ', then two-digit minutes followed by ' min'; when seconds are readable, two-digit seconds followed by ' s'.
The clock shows 3 h 55 min
